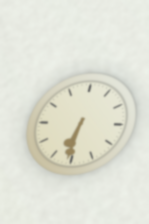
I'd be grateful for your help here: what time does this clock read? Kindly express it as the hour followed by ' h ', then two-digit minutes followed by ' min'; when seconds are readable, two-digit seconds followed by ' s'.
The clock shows 6 h 31 min
